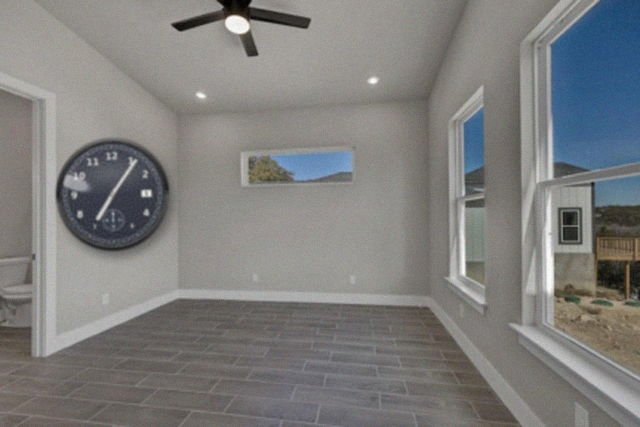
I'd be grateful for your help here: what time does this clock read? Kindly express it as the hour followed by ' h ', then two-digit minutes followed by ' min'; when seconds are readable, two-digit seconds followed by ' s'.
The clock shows 7 h 06 min
